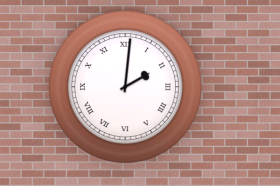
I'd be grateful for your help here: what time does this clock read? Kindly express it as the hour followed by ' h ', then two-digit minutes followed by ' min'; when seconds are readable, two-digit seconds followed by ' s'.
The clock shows 2 h 01 min
